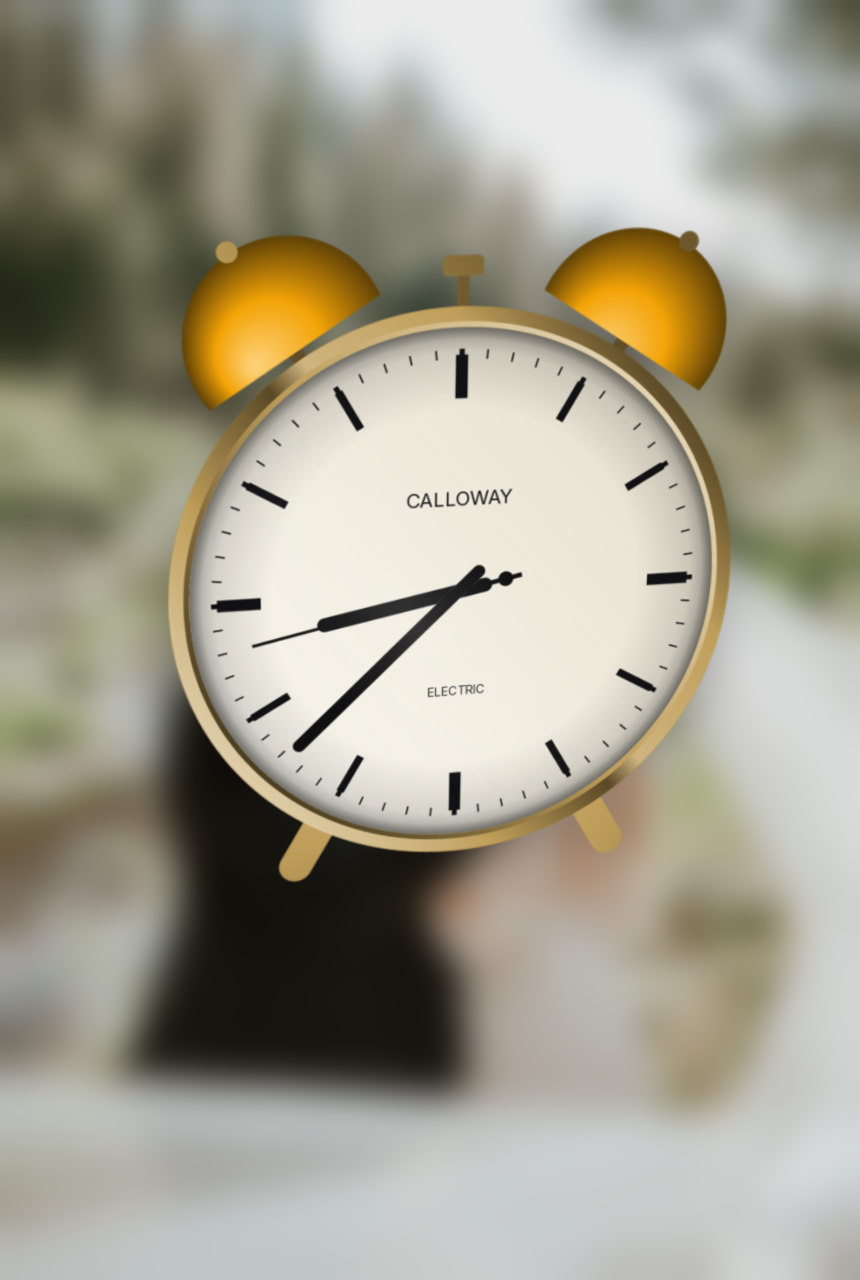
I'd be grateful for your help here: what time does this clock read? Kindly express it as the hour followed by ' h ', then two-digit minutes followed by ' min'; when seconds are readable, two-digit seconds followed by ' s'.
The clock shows 8 h 37 min 43 s
